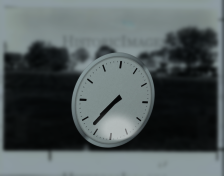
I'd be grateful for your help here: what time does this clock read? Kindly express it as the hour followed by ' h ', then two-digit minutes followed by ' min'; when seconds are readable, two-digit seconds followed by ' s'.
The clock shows 7 h 37 min
